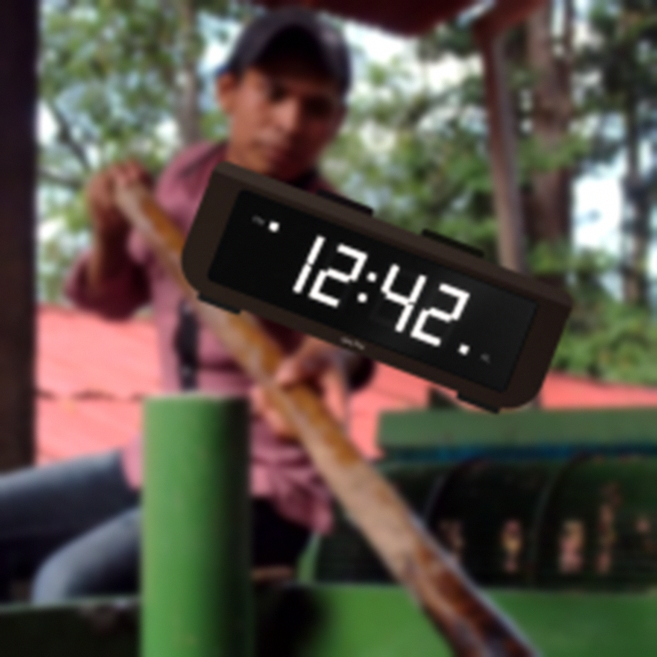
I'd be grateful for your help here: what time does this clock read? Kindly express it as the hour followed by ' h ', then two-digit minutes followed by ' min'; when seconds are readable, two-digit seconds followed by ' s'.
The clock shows 12 h 42 min
